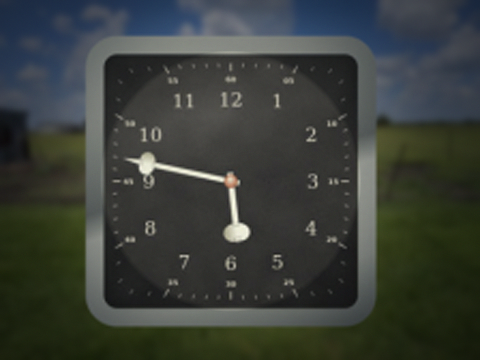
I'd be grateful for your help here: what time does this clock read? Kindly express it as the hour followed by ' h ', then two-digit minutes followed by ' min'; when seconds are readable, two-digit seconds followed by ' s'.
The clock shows 5 h 47 min
